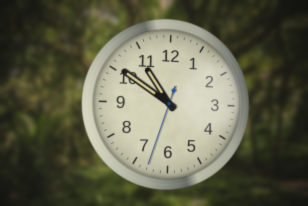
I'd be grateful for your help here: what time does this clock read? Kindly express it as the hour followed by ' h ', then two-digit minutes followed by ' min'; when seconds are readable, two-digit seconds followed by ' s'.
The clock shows 10 h 50 min 33 s
